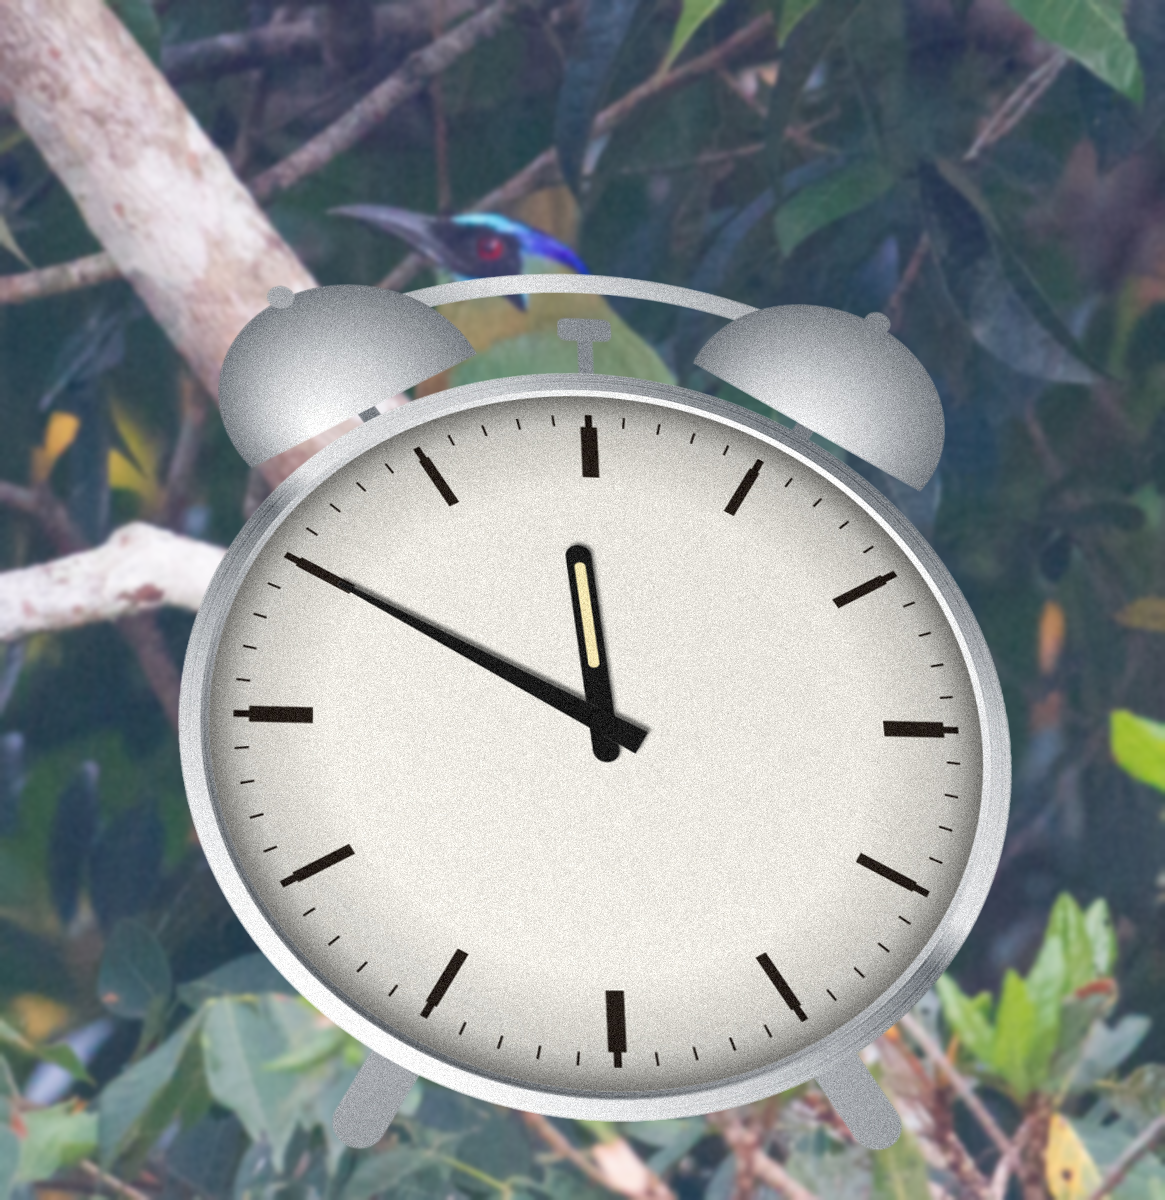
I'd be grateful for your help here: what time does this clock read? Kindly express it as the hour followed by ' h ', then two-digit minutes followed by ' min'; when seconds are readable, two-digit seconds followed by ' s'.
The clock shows 11 h 50 min
